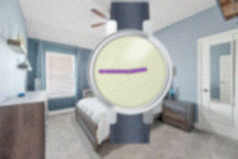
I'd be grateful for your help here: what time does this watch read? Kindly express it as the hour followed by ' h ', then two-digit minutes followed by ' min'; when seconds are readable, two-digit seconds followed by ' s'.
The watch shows 2 h 45 min
